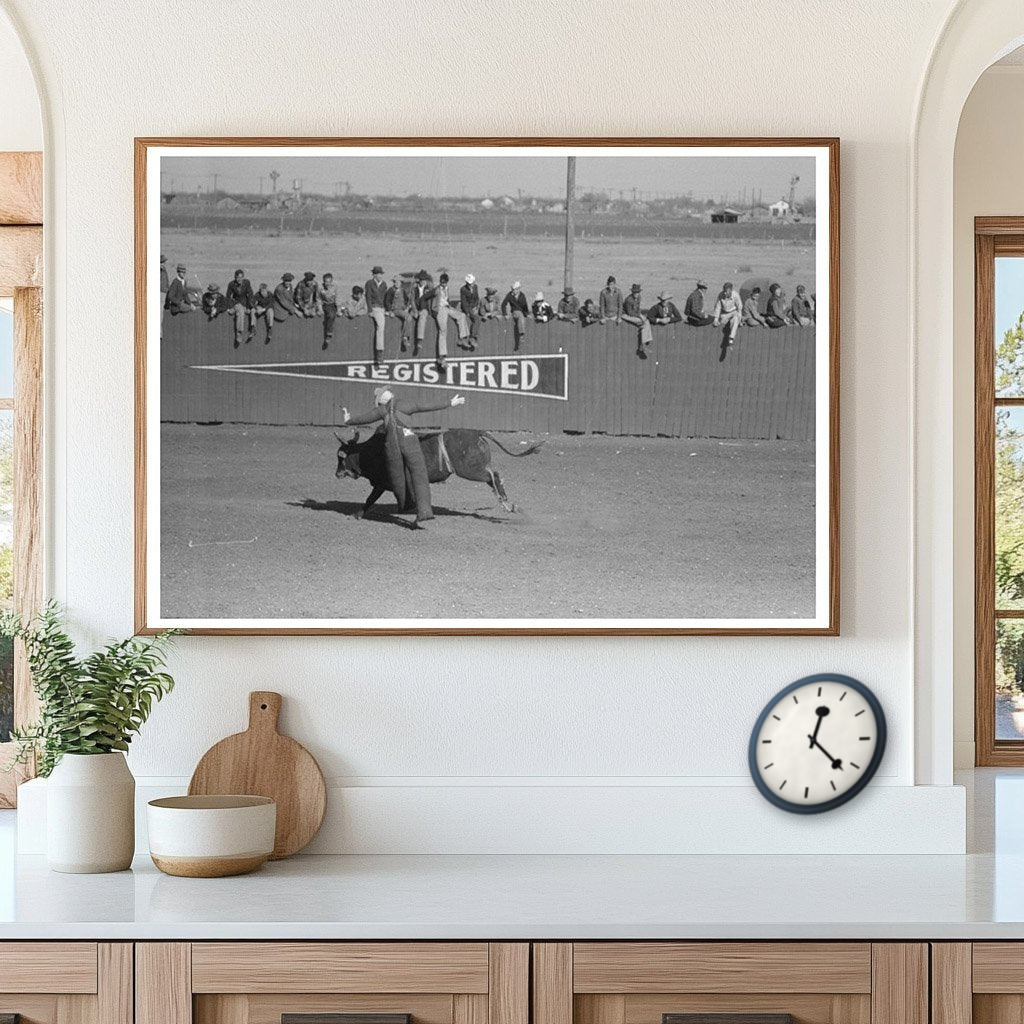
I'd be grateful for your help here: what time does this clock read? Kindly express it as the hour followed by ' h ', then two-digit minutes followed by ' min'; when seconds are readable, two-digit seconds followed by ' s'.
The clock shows 12 h 22 min
